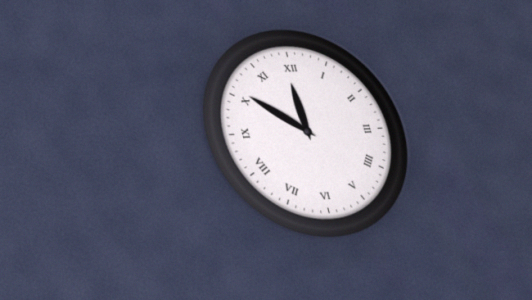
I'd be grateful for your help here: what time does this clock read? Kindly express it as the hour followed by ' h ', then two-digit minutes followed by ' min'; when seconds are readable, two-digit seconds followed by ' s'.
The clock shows 11 h 51 min
